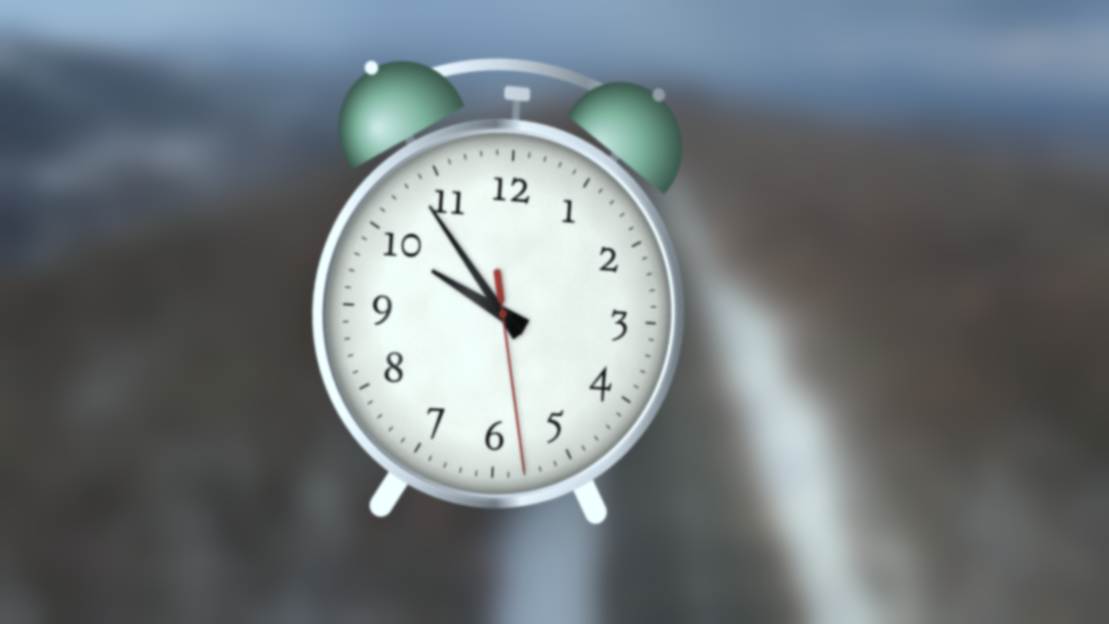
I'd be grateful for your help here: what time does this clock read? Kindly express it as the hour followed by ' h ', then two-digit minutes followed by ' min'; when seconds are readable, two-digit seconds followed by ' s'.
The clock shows 9 h 53 min 28 s
